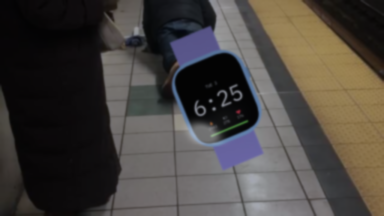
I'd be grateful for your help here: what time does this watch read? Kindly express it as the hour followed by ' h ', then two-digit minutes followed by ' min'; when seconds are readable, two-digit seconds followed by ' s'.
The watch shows 6 h 25 min
